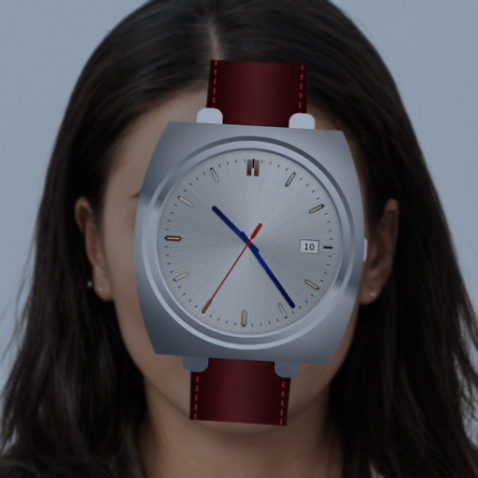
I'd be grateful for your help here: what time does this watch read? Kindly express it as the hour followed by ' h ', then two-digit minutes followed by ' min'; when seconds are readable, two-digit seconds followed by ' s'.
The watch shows 10 h 23 min 35 s
